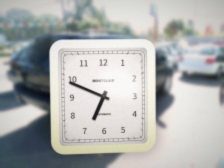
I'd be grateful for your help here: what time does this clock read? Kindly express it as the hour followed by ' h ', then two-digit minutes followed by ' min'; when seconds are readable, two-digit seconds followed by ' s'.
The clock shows 6 h 49 min
